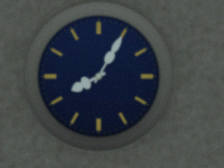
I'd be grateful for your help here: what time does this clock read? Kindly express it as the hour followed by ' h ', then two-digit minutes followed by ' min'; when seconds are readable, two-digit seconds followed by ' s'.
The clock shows 8 h 05 min
